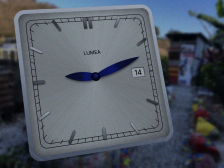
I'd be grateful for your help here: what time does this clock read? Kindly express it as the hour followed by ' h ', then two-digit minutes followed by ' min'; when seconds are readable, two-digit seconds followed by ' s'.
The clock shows 9 h 12 min
